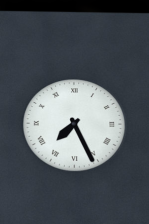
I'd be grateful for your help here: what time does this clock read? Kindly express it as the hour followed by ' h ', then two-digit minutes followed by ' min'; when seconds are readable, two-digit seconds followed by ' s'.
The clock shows 7 h 26 min
